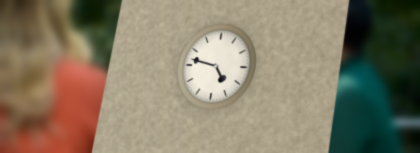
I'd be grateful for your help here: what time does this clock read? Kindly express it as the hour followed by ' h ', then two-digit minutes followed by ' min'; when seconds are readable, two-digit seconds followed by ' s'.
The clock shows 4 h 47 min
